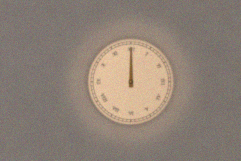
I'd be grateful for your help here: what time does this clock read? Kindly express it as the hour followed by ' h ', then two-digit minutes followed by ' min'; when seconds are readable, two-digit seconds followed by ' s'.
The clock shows 12 h 00 min
